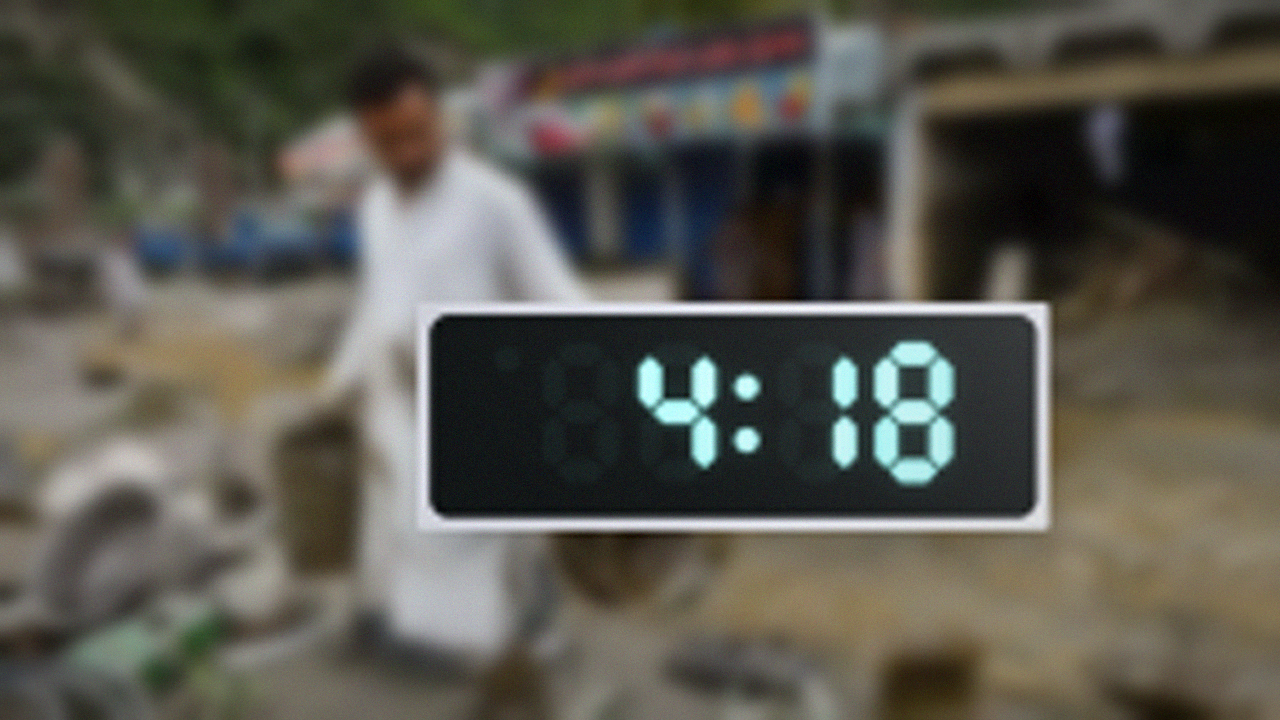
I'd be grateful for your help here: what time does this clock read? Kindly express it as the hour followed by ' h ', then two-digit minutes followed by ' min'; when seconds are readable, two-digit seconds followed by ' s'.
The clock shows 4 h 18 min
